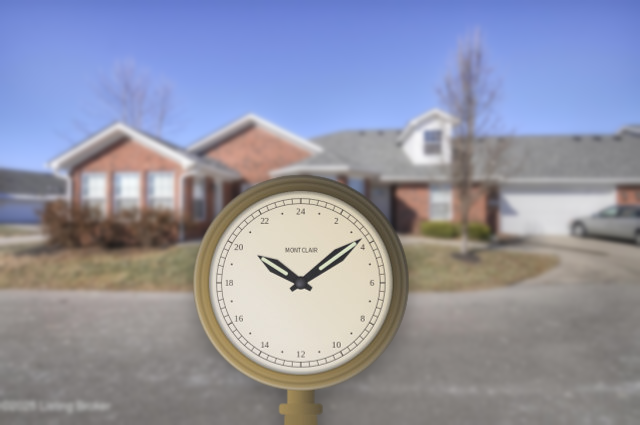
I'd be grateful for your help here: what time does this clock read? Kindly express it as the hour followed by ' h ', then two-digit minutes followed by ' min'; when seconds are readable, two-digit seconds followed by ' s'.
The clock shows 20 h 09 min
